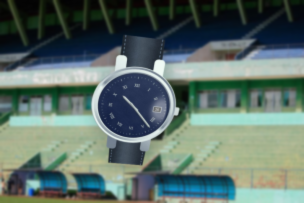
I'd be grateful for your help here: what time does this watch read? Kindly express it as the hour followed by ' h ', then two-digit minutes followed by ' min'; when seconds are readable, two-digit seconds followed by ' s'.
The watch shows 10 h 23 min
